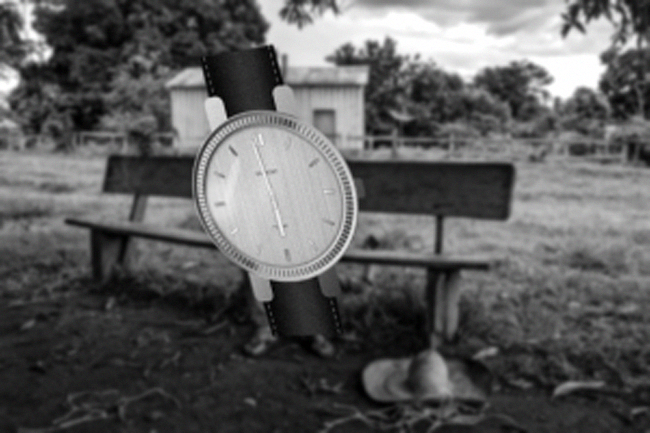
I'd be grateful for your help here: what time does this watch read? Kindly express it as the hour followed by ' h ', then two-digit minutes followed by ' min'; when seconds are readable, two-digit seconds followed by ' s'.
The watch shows 5 h 59 min
